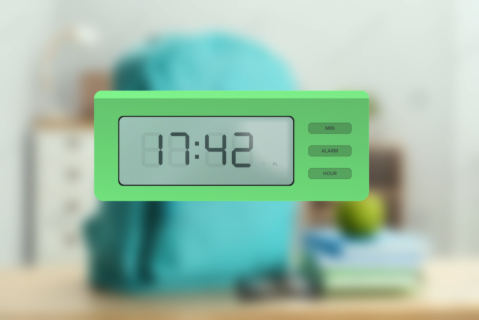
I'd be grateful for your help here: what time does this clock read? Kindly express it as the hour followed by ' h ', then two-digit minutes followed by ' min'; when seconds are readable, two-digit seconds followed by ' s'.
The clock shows 17 h 42 min
